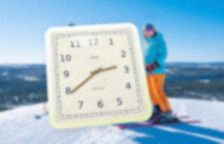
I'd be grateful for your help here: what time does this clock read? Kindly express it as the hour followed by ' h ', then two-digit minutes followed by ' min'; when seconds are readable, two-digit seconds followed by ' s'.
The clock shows 2 h 39 min
